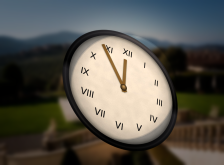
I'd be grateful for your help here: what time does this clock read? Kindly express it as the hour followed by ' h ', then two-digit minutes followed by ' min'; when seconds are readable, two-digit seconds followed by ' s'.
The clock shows 11 h 54 min
